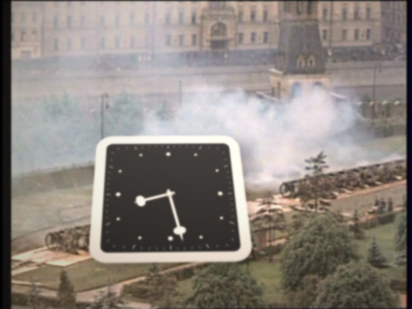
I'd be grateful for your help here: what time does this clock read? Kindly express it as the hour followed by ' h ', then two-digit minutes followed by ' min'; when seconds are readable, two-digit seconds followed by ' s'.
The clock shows 8 h 28 min
